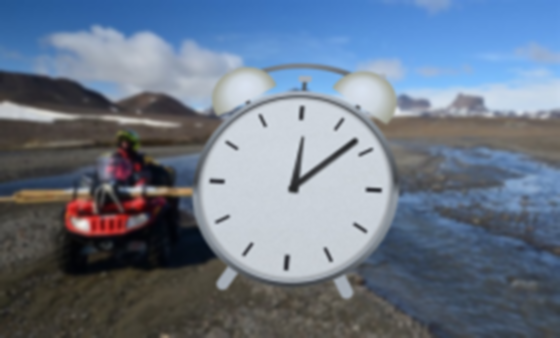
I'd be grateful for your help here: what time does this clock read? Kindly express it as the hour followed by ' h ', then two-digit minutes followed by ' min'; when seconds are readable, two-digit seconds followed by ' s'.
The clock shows 12 h 08 min
